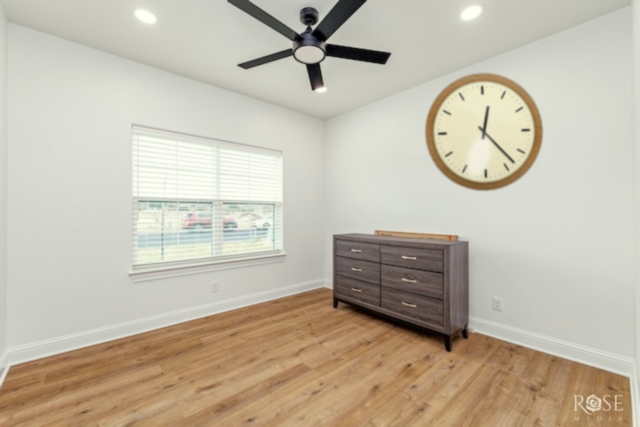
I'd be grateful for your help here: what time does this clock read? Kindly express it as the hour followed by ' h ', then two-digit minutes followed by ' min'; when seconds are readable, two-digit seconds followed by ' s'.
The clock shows 12 h 23 min
